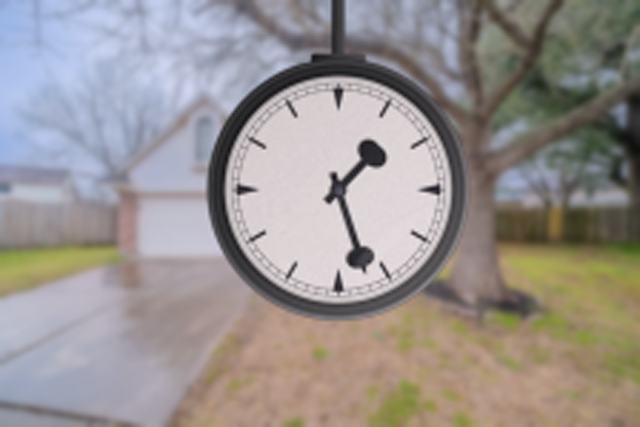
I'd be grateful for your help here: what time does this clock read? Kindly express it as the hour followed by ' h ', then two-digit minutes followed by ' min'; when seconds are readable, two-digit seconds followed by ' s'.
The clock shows 1 h 27 min
